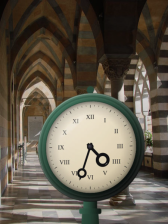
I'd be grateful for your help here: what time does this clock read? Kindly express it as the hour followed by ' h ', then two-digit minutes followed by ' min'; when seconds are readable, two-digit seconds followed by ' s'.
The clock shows 4 h 33 min
